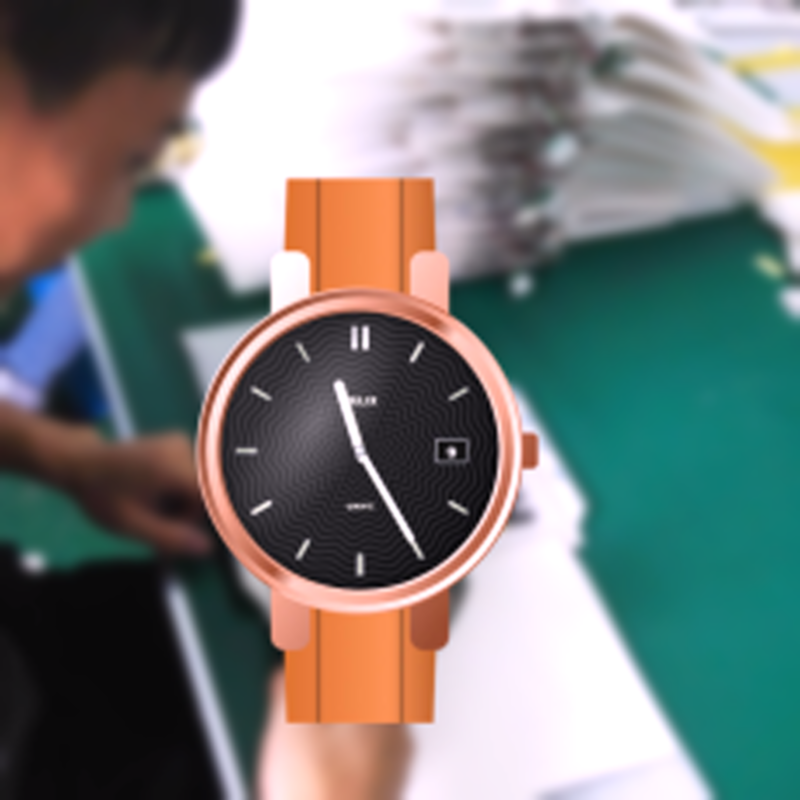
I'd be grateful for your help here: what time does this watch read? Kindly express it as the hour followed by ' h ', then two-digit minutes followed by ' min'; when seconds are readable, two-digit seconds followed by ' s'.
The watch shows 11 h 25 min
